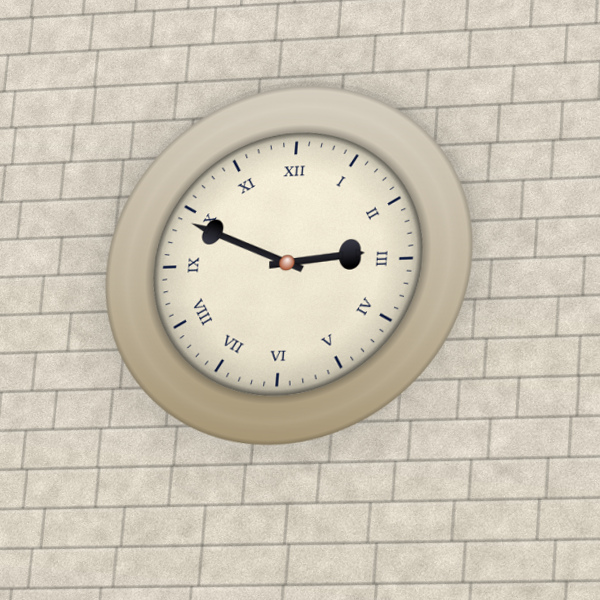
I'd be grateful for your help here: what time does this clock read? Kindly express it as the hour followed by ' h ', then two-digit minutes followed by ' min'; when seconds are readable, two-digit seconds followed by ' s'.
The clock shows 2 h 49 min
